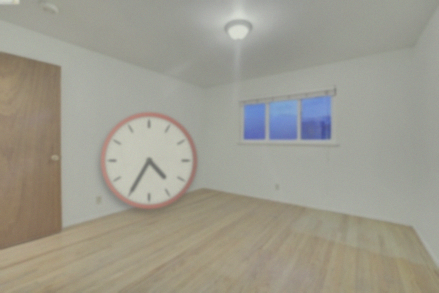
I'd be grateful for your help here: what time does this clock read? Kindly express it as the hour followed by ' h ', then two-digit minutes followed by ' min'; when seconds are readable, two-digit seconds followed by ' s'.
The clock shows 4 h 35 min
